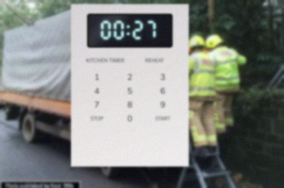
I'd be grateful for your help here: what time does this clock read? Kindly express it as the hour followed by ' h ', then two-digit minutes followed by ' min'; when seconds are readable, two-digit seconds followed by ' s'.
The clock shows 0 h 27 min
